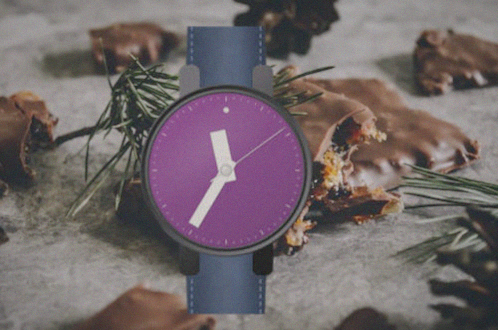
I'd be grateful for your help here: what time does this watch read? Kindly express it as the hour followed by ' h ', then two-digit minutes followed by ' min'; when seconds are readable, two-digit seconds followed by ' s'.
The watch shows 11 h 35 min 09 s
